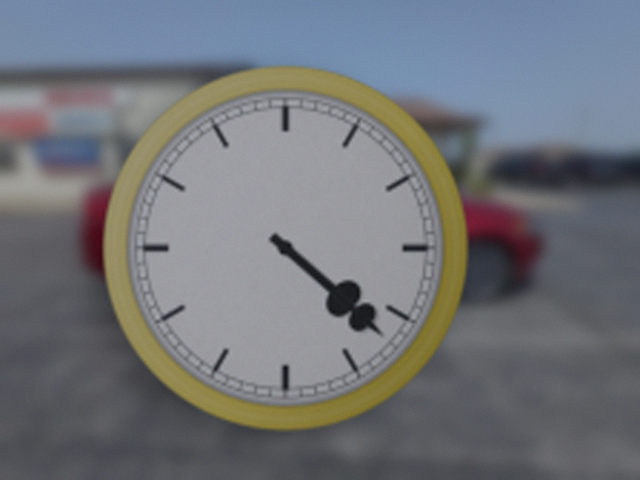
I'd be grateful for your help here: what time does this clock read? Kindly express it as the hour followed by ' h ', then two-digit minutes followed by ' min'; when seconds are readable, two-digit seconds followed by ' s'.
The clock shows 4 h 22 min
